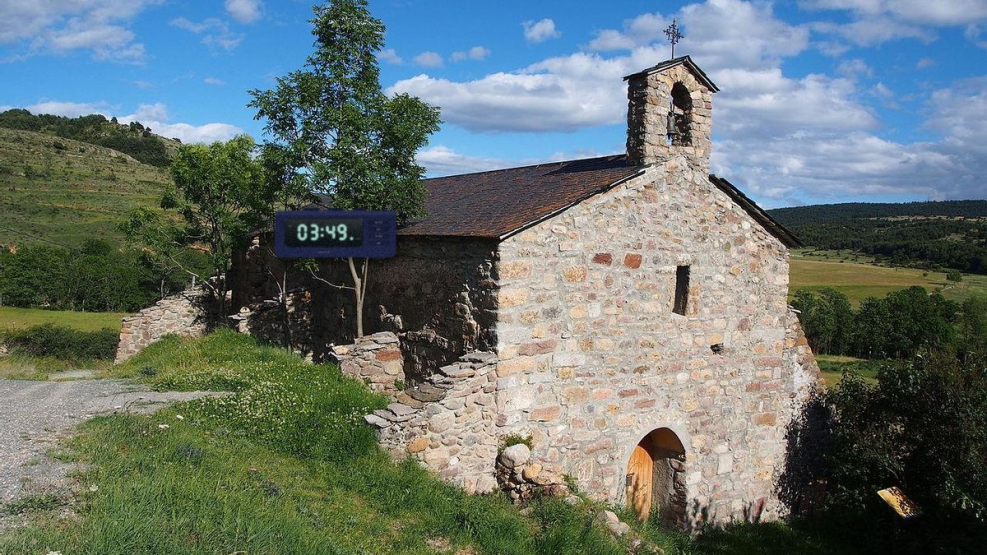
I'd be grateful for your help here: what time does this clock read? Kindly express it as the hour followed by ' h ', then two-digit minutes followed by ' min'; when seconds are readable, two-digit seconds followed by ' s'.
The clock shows 3 h 49 min
